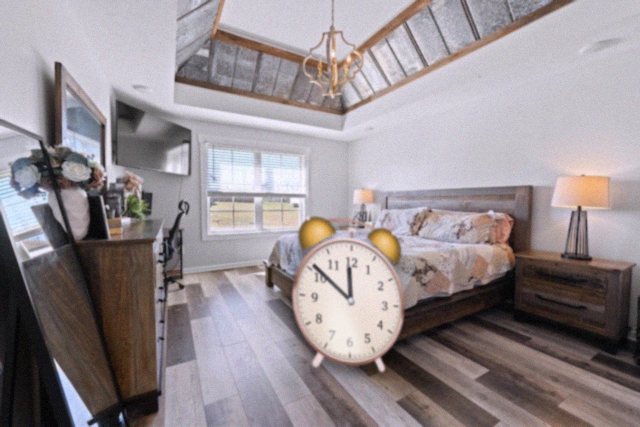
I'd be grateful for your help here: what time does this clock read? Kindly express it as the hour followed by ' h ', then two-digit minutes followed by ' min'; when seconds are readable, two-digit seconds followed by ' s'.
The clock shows 11 h 51 min
